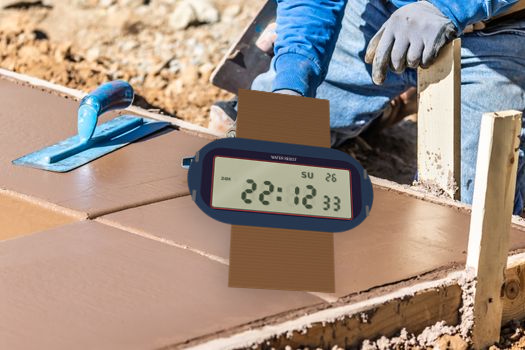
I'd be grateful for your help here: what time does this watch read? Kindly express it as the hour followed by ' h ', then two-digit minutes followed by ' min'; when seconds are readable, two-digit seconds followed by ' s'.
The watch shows 22 h 12 min 33 s
